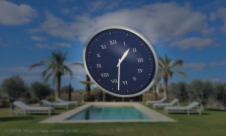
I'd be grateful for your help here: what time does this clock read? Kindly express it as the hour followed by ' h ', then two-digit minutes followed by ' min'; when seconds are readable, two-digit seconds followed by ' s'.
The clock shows 1 h 33 min
